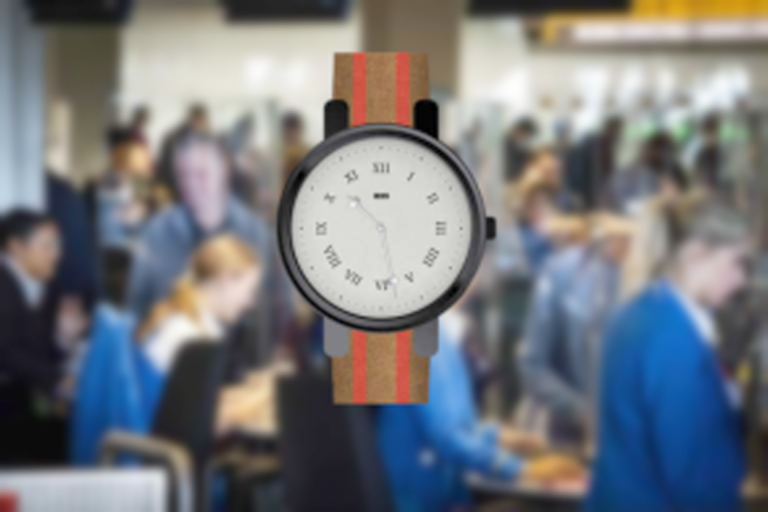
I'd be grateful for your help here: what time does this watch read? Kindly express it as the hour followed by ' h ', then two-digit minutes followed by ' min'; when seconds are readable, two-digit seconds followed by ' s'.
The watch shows 10 h 28 min
